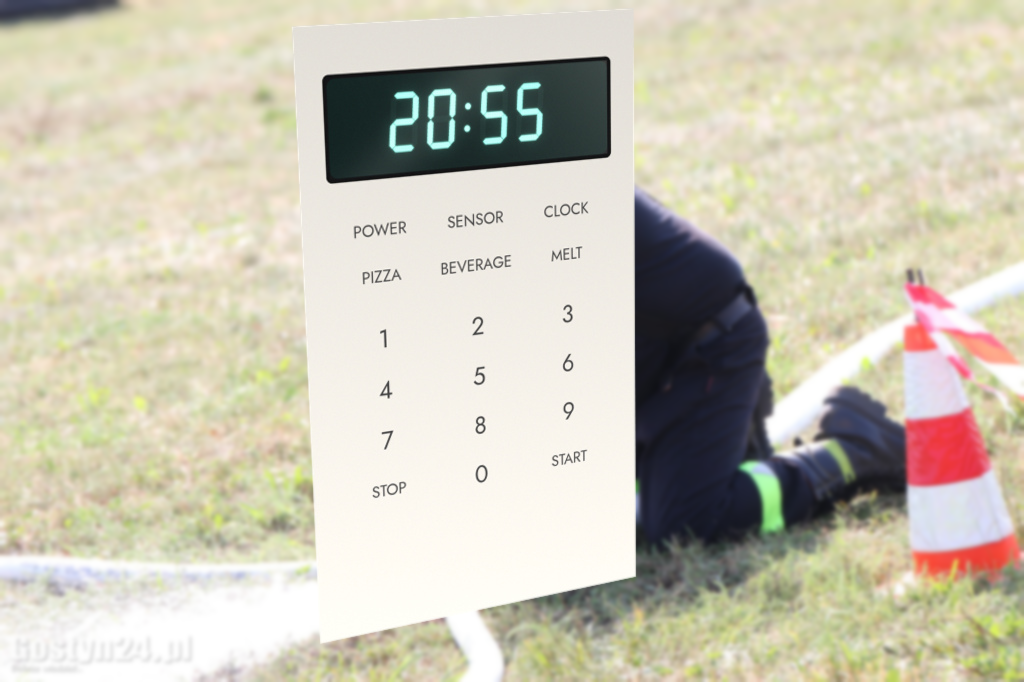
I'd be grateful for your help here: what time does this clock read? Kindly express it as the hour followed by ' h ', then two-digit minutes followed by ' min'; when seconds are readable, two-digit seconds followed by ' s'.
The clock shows 20 h 55 min
